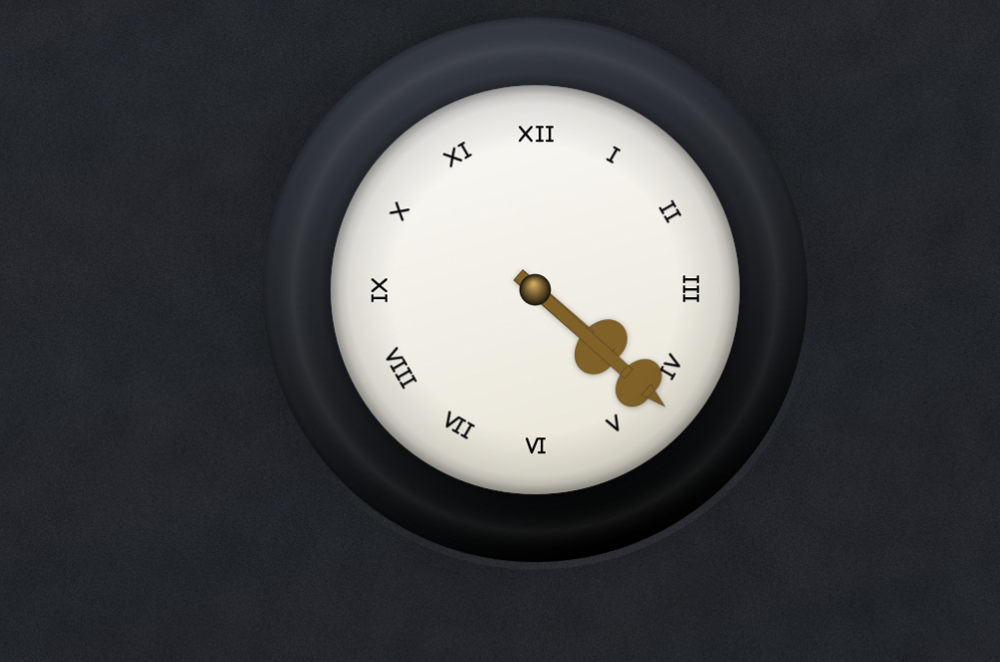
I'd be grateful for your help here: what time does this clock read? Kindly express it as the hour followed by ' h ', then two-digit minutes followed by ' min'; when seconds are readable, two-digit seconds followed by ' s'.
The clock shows 4 h 22 min
